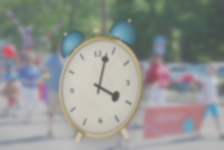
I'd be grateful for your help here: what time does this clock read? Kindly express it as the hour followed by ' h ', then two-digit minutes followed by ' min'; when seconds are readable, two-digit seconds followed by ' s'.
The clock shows 4 h 03 min
